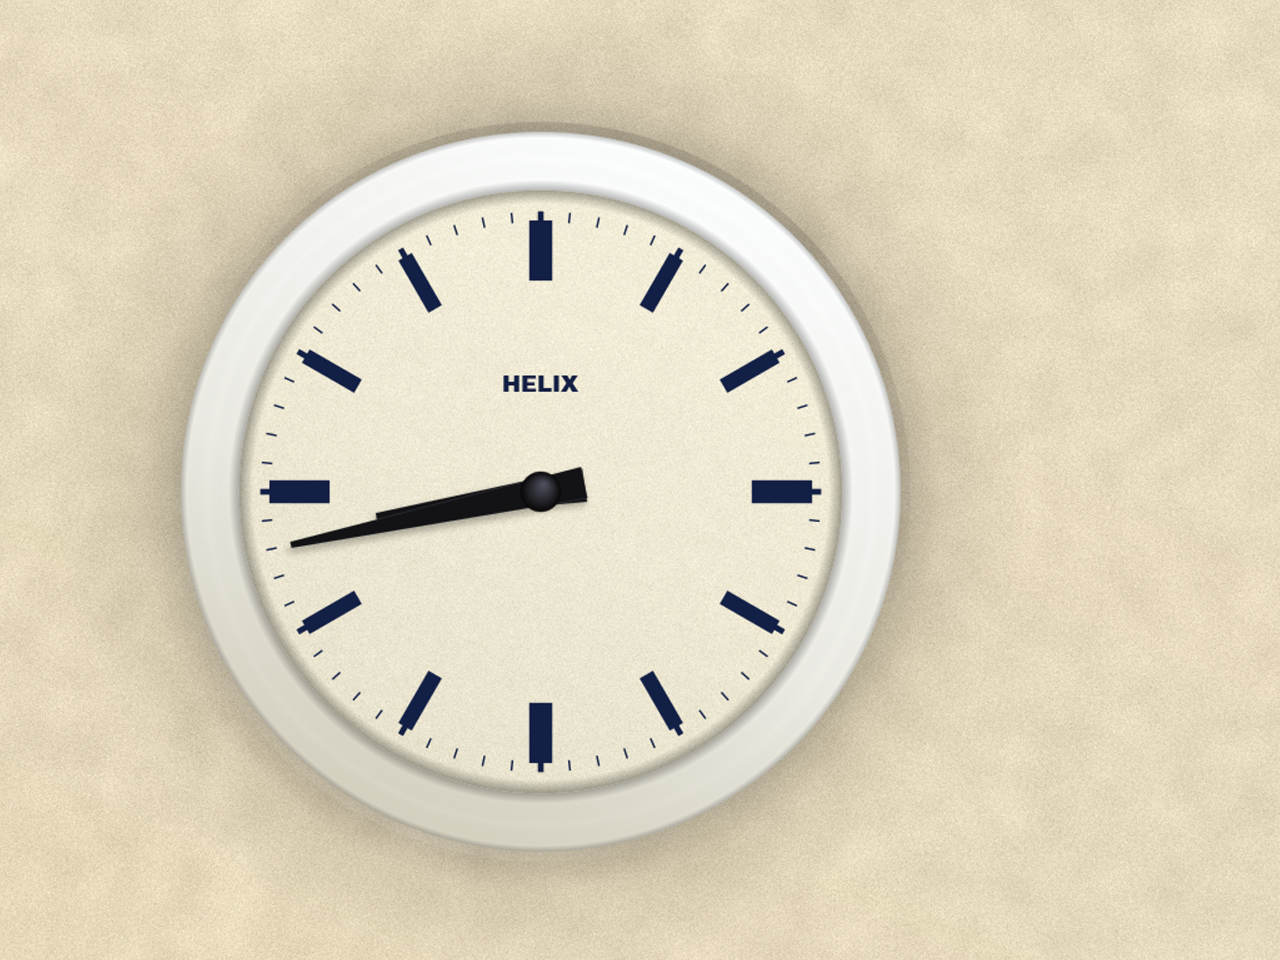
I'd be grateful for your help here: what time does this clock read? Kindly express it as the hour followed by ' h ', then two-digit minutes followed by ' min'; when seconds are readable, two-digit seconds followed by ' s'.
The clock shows 8 h 43 min
